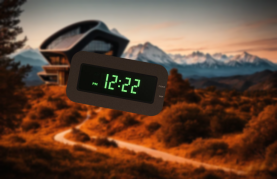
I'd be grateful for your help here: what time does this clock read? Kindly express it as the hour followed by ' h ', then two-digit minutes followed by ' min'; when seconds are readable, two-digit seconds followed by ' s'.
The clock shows 12 h 22 min
